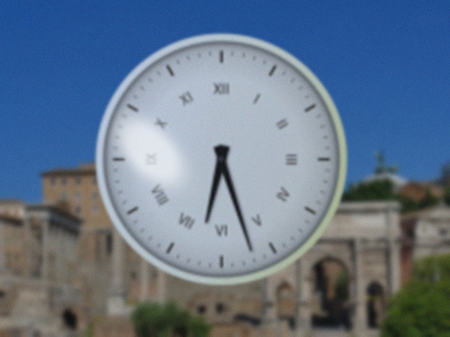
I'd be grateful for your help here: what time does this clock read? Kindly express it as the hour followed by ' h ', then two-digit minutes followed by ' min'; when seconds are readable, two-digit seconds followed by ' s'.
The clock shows 6 h 27 min
